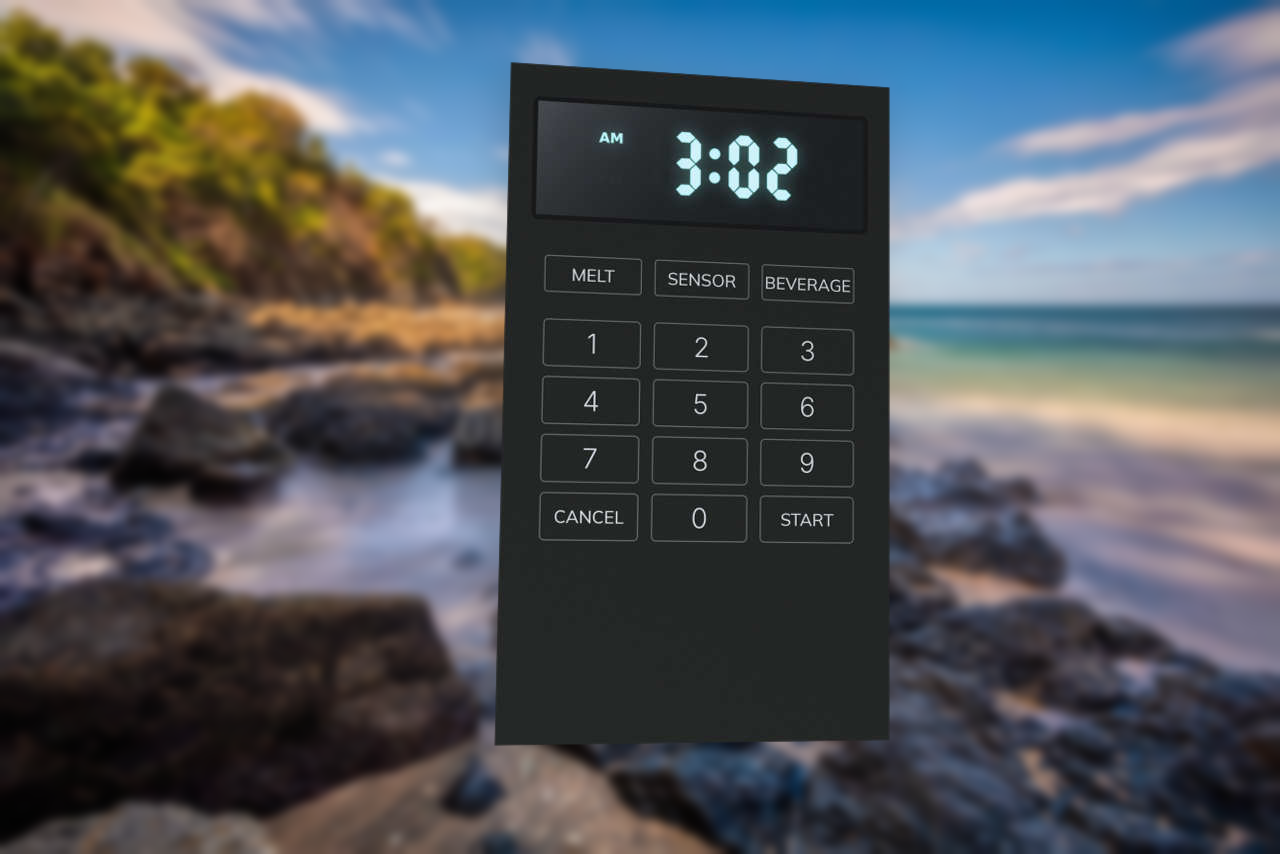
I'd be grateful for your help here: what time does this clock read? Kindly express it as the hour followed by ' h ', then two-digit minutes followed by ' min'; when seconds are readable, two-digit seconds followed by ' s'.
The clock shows 3 h 02 min
